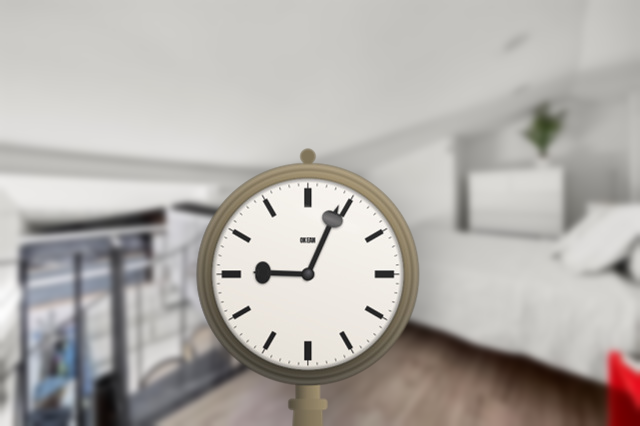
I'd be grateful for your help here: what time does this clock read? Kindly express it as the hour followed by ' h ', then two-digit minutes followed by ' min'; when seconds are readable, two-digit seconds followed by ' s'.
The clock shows 9 h 04 min
